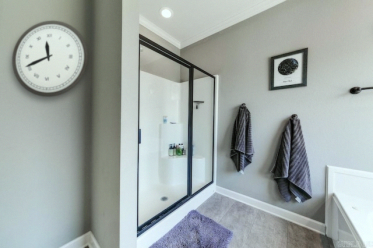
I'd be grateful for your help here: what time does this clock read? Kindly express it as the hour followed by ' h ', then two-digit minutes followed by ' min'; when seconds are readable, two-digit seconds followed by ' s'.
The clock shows 11 h 41 min
